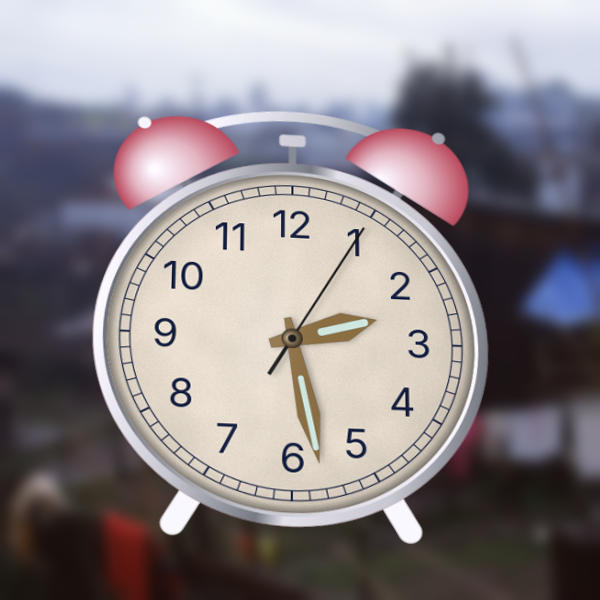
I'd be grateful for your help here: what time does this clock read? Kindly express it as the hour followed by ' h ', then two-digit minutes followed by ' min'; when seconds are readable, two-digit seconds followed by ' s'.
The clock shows 2 h 28 min 05 s
